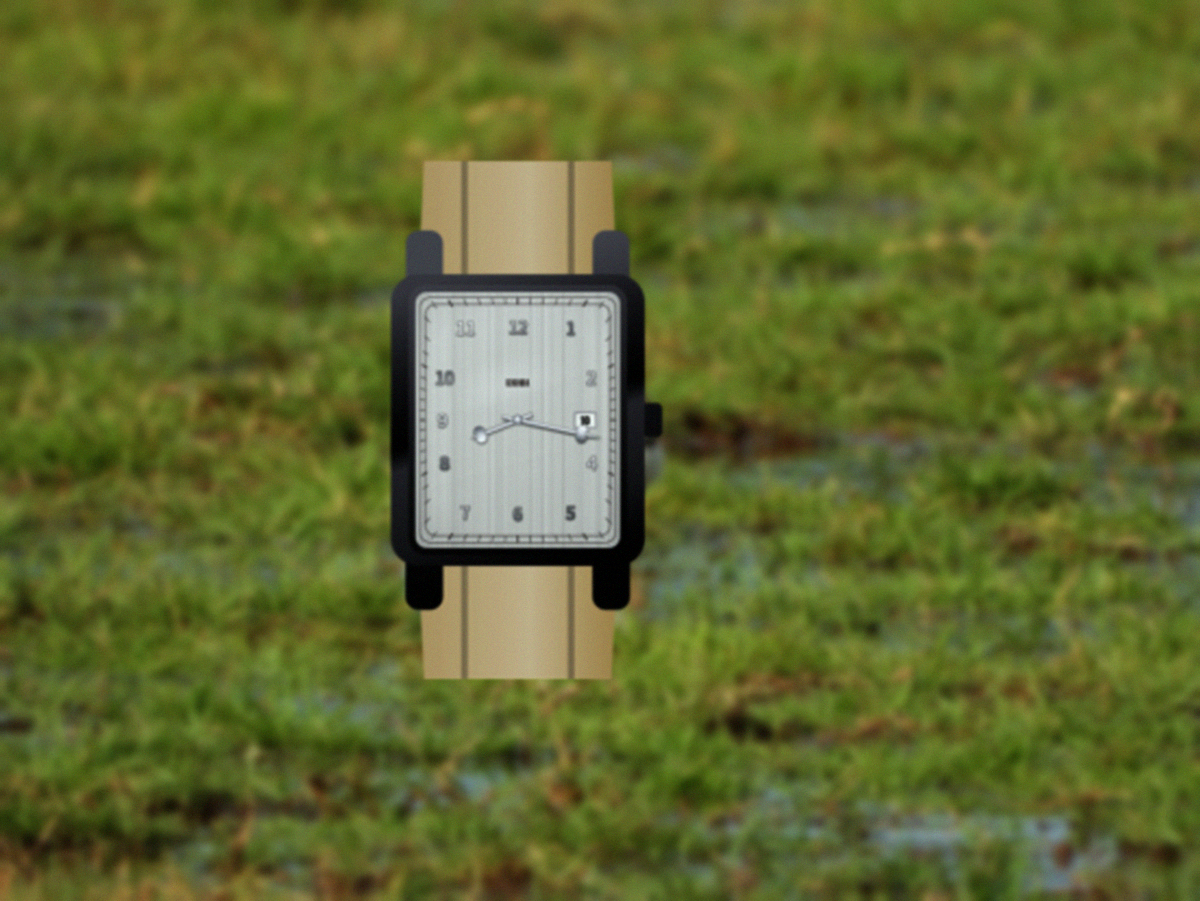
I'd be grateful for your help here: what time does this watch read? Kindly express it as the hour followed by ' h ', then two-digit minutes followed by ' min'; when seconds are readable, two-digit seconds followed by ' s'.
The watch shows 8 h 17 min
